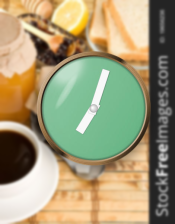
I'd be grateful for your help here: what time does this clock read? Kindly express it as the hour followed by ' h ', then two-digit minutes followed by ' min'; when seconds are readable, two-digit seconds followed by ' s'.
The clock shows 7 h 03 min
